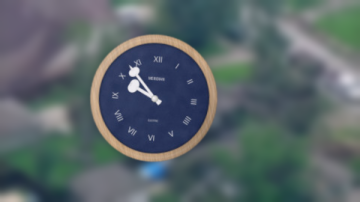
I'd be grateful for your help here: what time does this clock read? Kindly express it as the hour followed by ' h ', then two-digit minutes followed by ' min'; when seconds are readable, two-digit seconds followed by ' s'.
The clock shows 9 h 53 min
